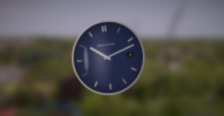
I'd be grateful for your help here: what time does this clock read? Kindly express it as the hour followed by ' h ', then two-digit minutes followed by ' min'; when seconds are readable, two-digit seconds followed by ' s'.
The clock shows 10 h 12 min
